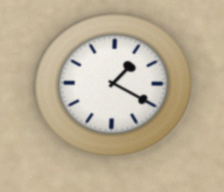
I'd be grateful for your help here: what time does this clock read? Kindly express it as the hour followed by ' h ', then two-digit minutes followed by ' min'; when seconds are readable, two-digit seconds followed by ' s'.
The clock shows 1 h 20 min
